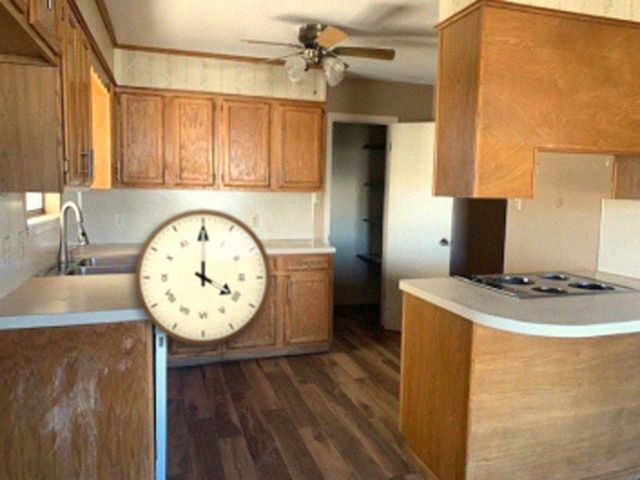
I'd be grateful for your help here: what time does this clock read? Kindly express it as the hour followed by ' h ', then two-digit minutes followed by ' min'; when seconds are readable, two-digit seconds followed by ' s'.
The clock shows 4 h 00 min
